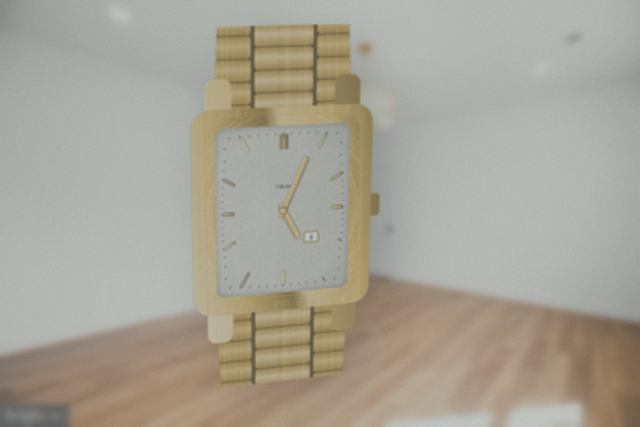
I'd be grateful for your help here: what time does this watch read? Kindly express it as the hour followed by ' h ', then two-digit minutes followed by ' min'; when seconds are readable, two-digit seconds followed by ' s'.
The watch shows 5 h 04 min
